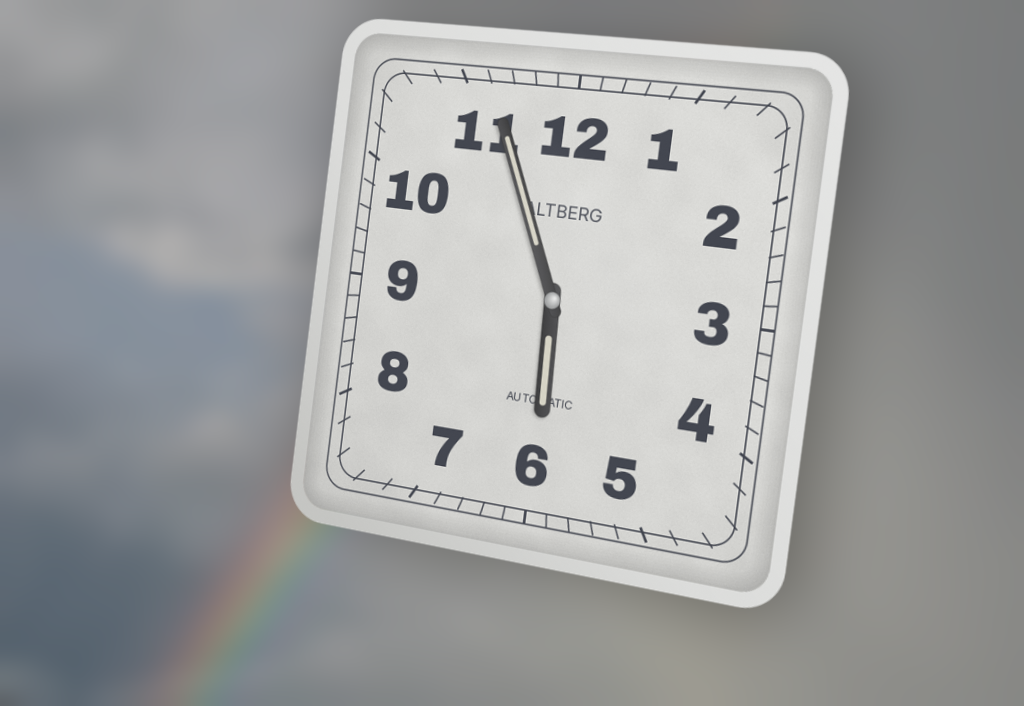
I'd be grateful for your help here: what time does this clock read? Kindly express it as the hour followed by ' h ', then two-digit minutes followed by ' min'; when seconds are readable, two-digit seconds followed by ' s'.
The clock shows 5 h 56 min
